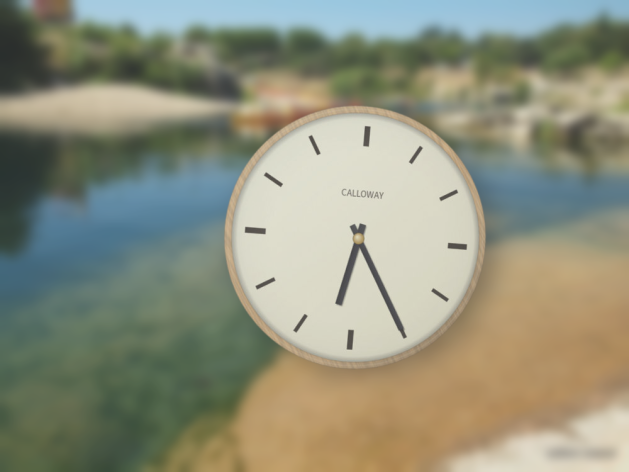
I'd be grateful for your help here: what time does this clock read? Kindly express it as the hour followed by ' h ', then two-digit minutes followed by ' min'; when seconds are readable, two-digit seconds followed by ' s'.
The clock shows 6 h 25 min
